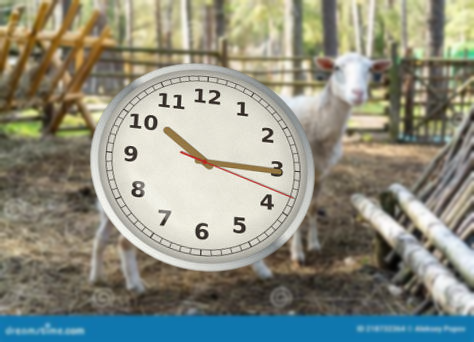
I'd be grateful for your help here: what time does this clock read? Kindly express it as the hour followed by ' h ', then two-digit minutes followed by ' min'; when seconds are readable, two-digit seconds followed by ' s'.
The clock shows 10 h 15 min 18 s
